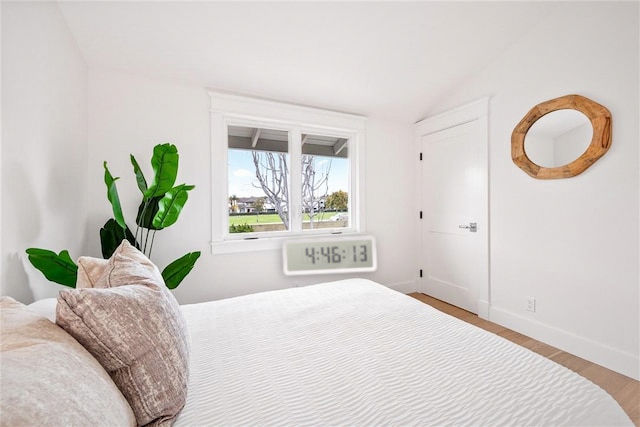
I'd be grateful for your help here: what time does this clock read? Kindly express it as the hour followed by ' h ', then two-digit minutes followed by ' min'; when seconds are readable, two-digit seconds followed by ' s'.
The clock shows 4 h 46 min 13 s
